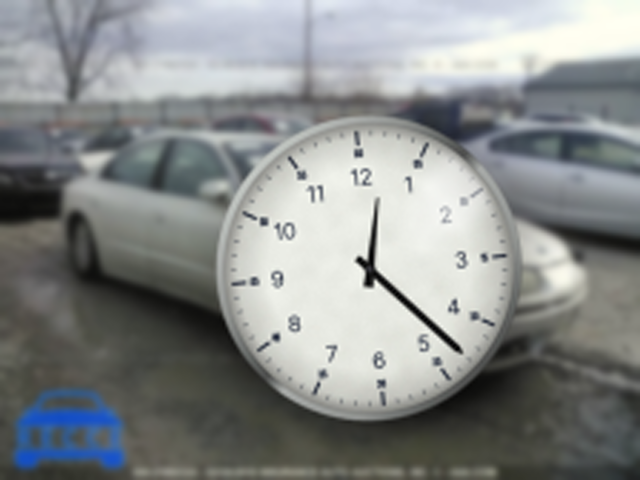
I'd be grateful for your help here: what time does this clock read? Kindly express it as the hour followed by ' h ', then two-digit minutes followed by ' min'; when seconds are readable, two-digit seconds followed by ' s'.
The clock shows 12 h 23 min
